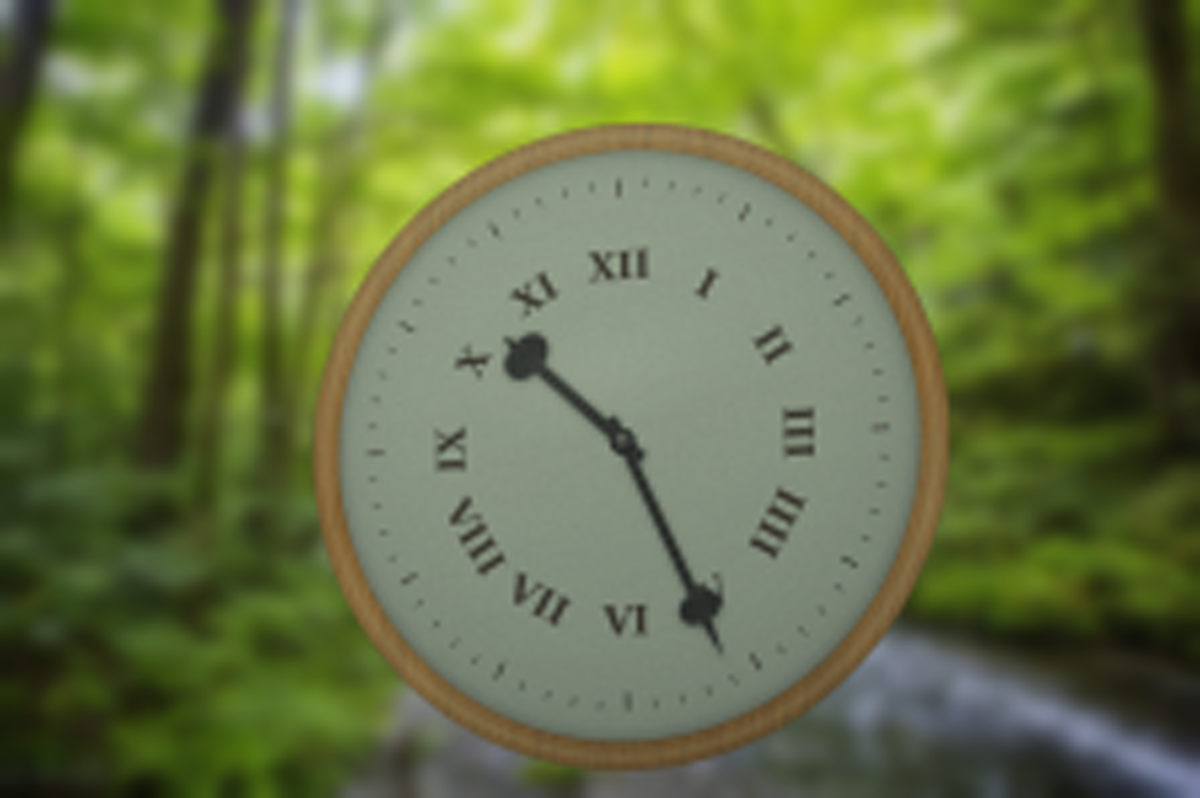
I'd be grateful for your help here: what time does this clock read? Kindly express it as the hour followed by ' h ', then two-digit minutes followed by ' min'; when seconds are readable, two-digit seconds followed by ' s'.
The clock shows 10 h 26 min
